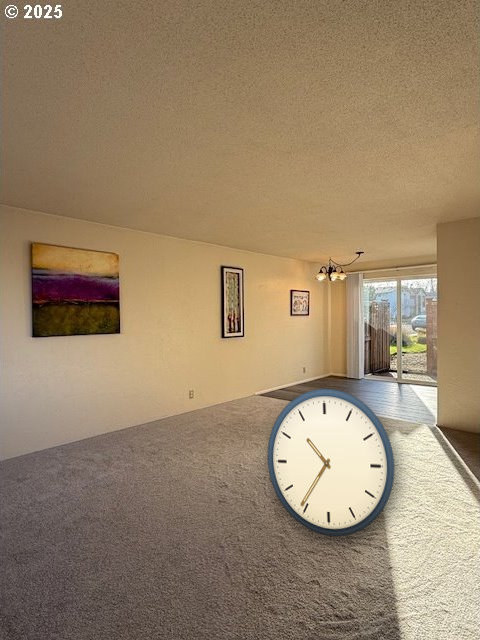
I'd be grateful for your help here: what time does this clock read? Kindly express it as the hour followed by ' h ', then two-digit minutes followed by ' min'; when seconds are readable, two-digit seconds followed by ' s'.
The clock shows 10 h 36 min
